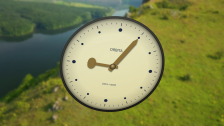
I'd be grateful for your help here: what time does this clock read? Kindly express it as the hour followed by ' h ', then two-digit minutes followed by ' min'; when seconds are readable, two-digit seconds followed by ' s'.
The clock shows 9 h 05 min
